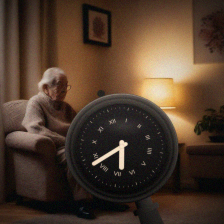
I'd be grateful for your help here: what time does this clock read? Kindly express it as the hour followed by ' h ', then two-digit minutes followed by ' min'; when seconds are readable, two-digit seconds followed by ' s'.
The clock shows 6 h 43 min
